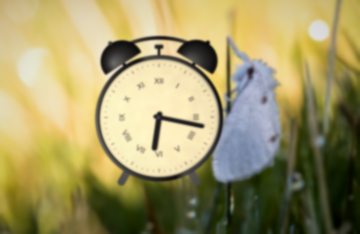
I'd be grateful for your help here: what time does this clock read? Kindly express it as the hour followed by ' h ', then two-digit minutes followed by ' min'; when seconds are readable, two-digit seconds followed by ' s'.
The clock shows 6 h 17 min
